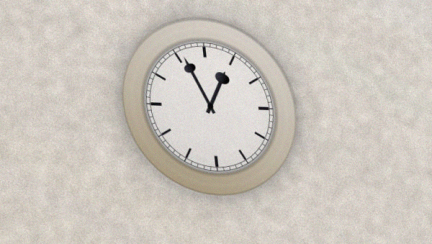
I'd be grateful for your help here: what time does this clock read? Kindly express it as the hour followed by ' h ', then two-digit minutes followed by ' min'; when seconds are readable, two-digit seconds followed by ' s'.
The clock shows 12 h 56 min
